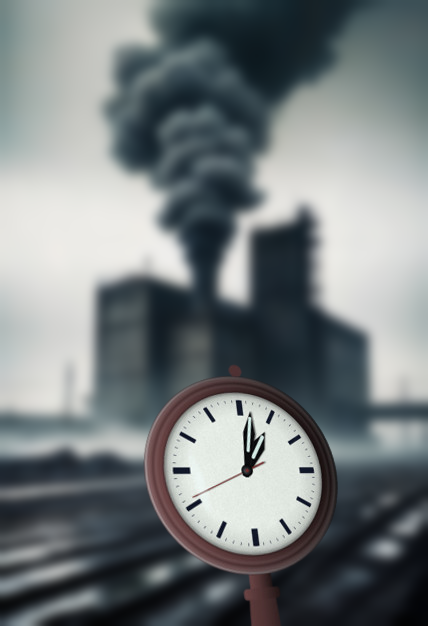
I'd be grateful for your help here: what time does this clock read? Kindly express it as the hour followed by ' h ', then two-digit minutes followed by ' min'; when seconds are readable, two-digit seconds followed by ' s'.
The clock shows 1 h 01 min 41 s
